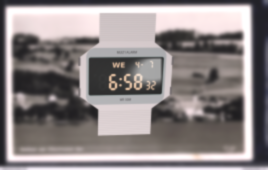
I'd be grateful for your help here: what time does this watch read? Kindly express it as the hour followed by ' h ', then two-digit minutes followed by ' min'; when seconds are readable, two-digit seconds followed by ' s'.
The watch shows 6 h 58 min
